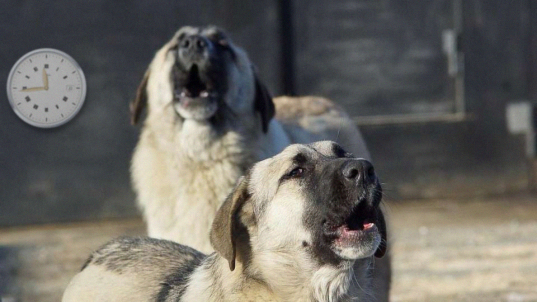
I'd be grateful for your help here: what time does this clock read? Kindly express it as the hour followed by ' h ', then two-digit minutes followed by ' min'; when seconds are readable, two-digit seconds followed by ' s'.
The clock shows 11 h 44 min
